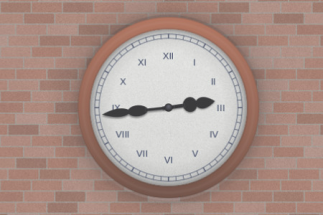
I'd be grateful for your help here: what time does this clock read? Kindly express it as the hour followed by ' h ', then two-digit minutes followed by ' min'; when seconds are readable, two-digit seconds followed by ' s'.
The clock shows 2 h 44 min
